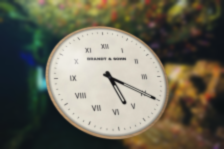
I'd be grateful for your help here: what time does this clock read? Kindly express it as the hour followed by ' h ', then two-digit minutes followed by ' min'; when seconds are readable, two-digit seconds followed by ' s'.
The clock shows 5 h 20 min
